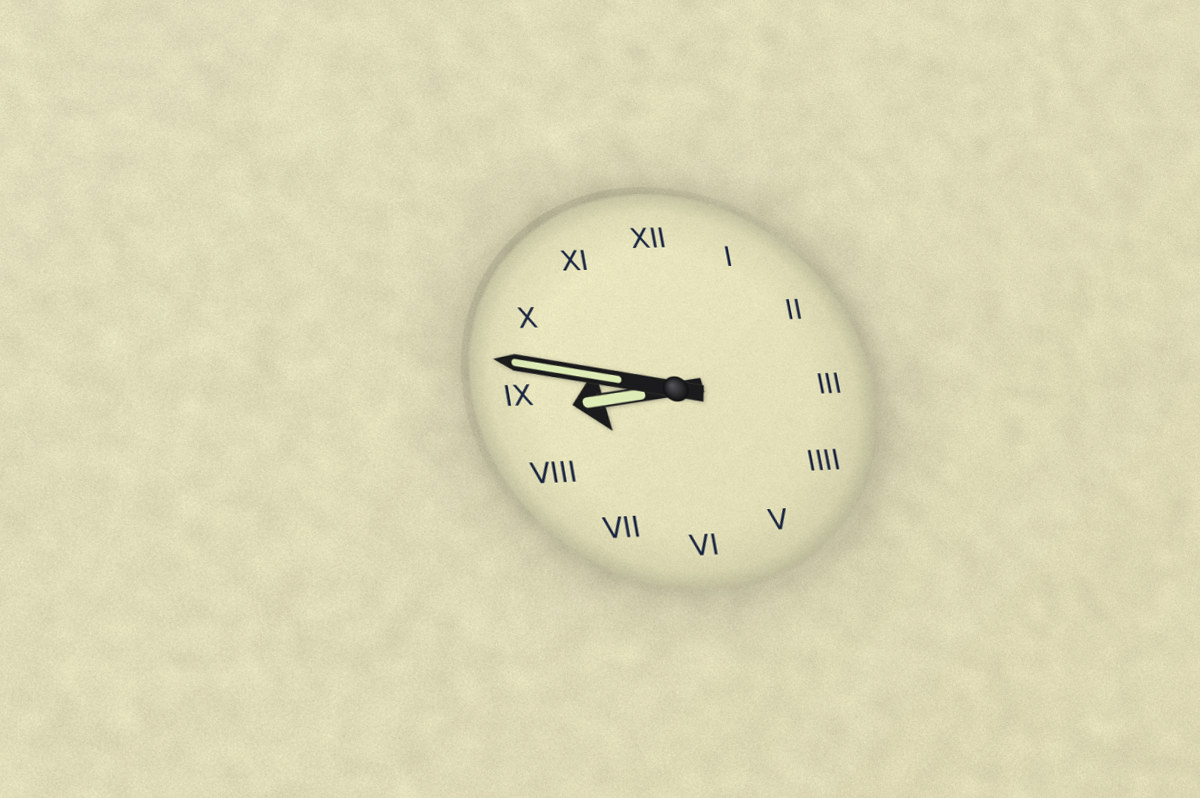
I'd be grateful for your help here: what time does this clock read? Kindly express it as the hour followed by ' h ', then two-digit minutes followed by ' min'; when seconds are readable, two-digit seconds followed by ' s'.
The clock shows 8 h 47 min
